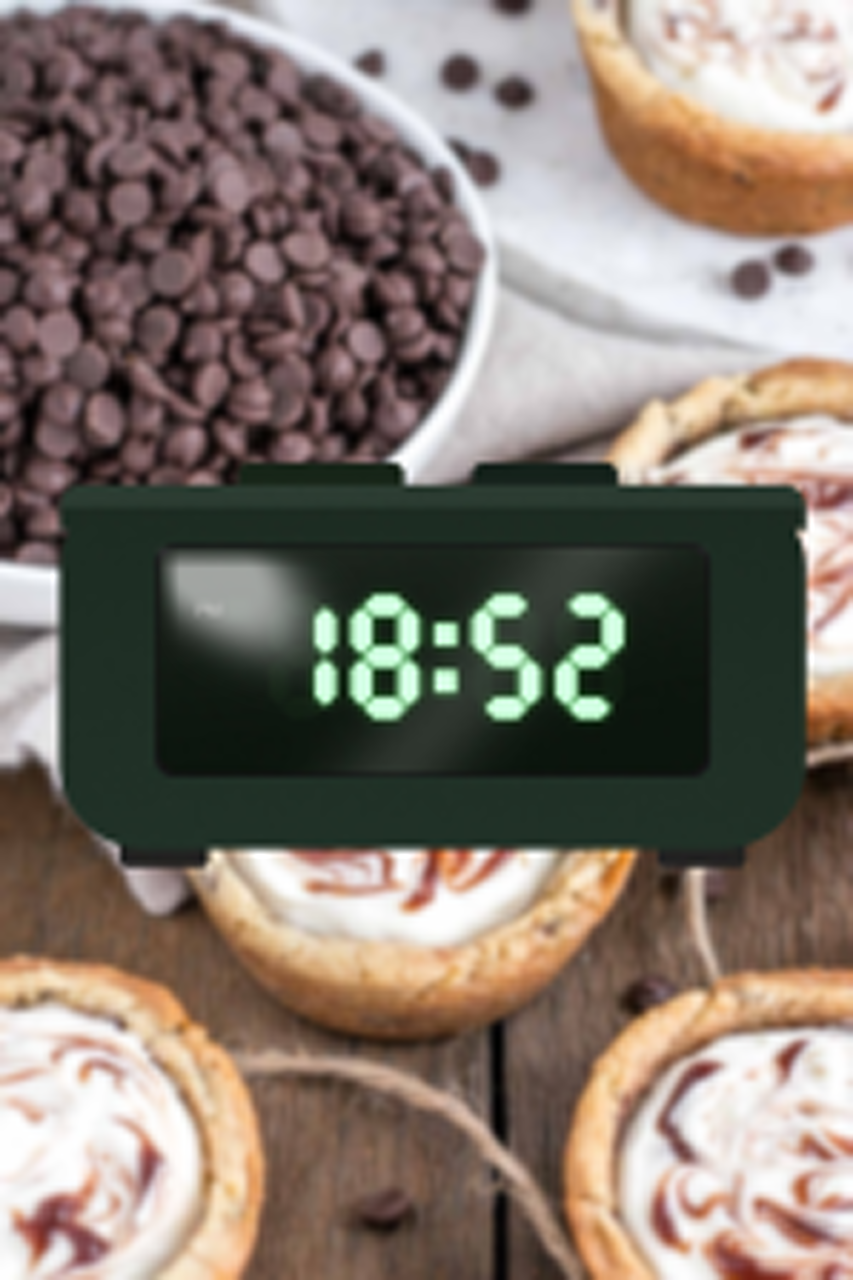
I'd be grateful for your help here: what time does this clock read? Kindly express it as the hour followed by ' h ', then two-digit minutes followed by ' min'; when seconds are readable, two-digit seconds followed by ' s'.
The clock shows 18 h 52 min
